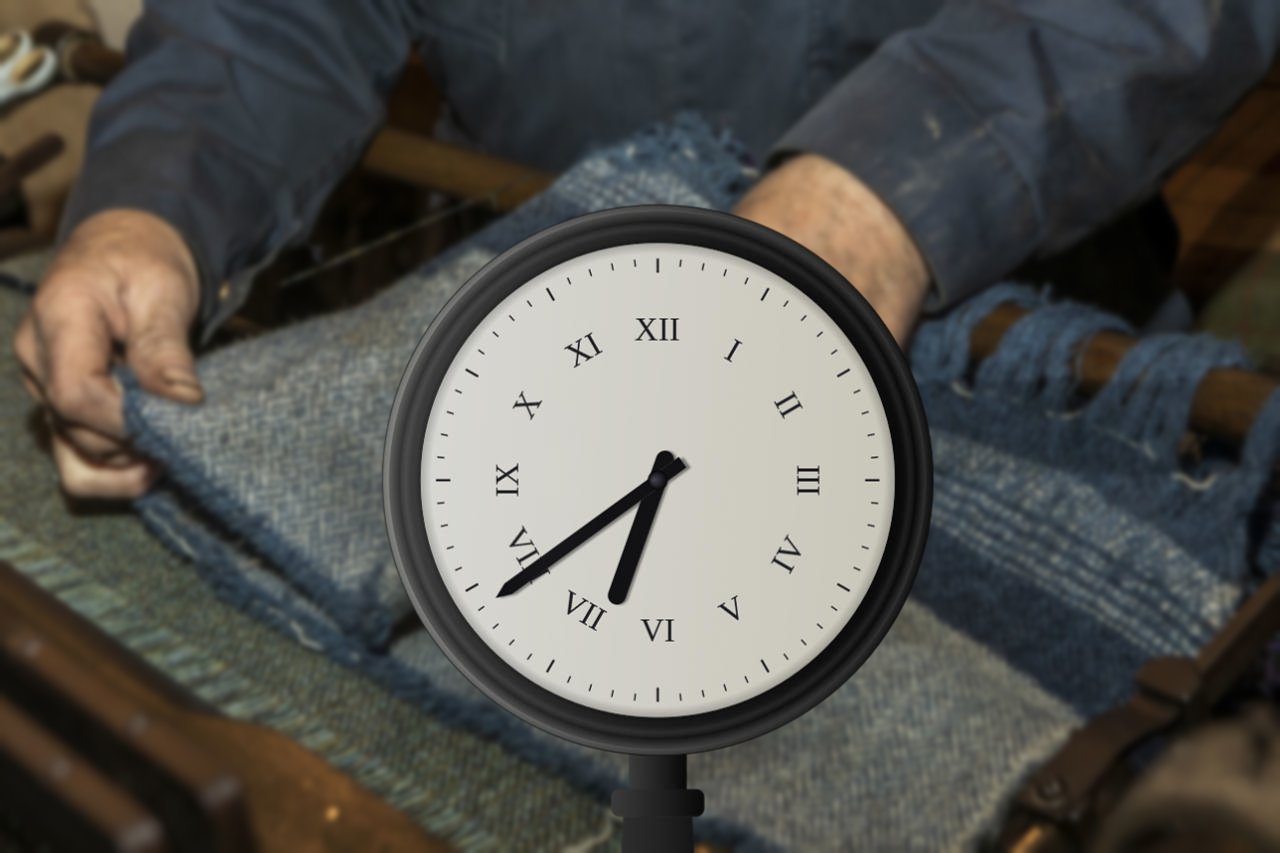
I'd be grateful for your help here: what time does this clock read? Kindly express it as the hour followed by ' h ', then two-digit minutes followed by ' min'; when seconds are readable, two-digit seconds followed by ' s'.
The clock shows 6 h 39 min
